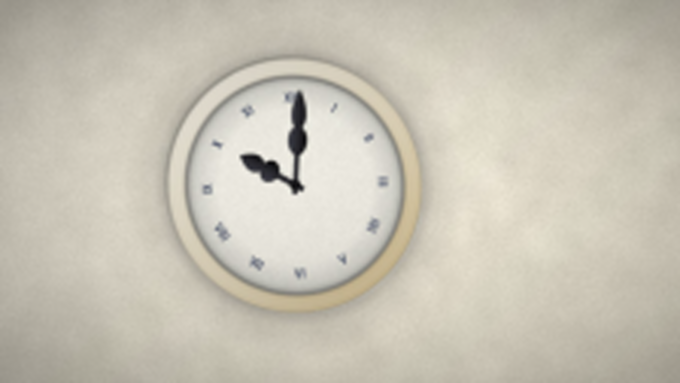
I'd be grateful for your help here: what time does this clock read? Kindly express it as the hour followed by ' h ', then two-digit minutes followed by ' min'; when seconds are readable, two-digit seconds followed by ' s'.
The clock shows 10 h 01 min
